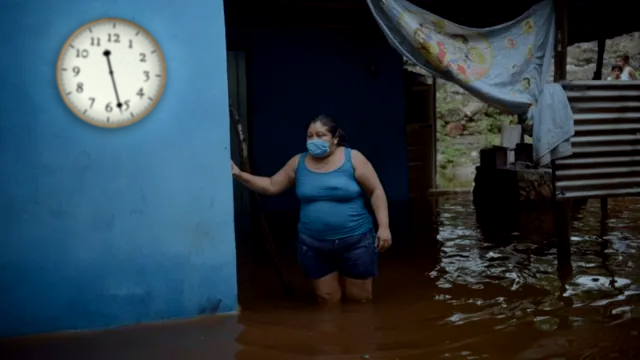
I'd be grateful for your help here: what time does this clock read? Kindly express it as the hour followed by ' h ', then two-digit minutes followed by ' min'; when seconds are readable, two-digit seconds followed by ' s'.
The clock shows 11 h 27 min
